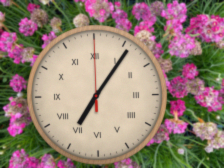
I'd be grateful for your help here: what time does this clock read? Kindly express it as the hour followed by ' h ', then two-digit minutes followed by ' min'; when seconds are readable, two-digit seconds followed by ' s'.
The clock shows 7 h 06 min 00 s
